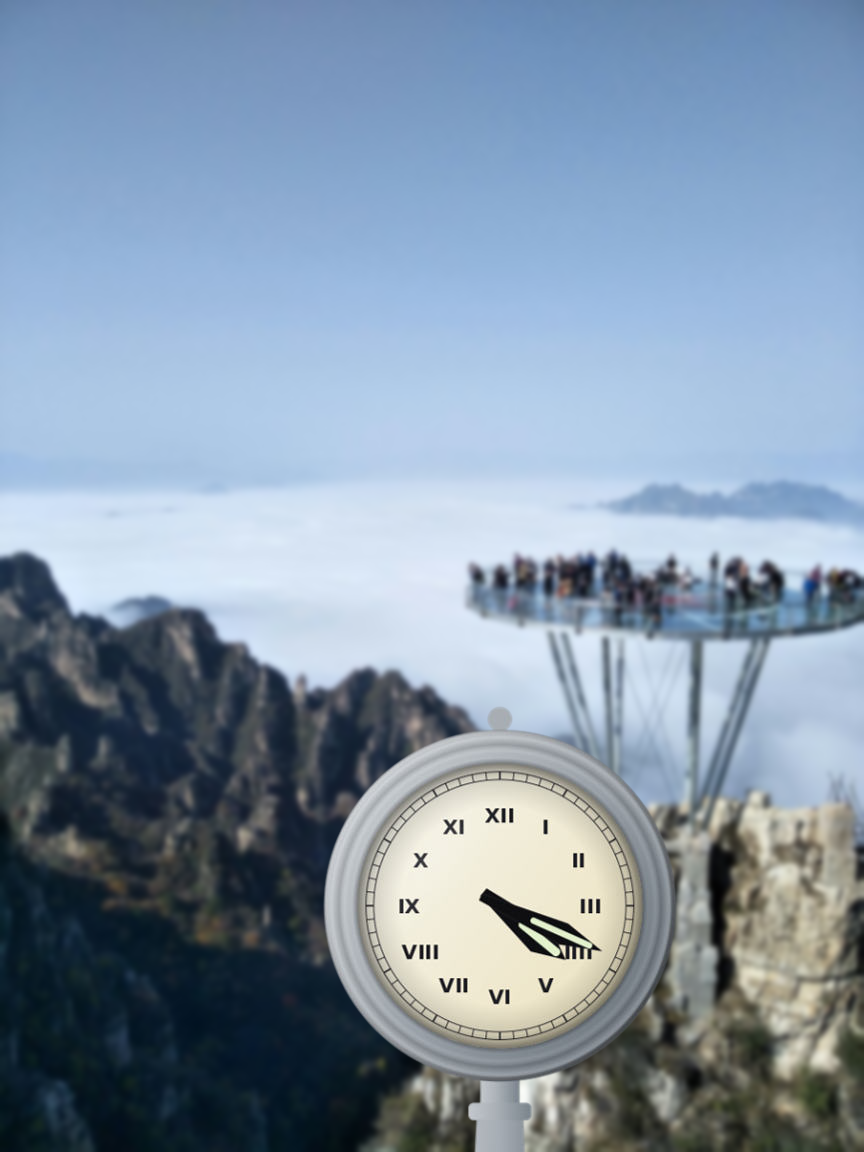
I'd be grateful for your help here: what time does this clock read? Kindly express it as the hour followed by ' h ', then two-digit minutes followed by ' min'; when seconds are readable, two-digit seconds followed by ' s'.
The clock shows 4 h 19 min
